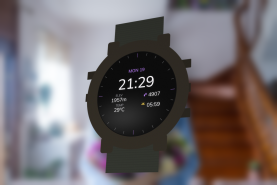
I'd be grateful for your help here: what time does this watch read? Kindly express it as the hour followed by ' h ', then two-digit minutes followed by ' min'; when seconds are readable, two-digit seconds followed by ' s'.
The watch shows 21 h 29 min
